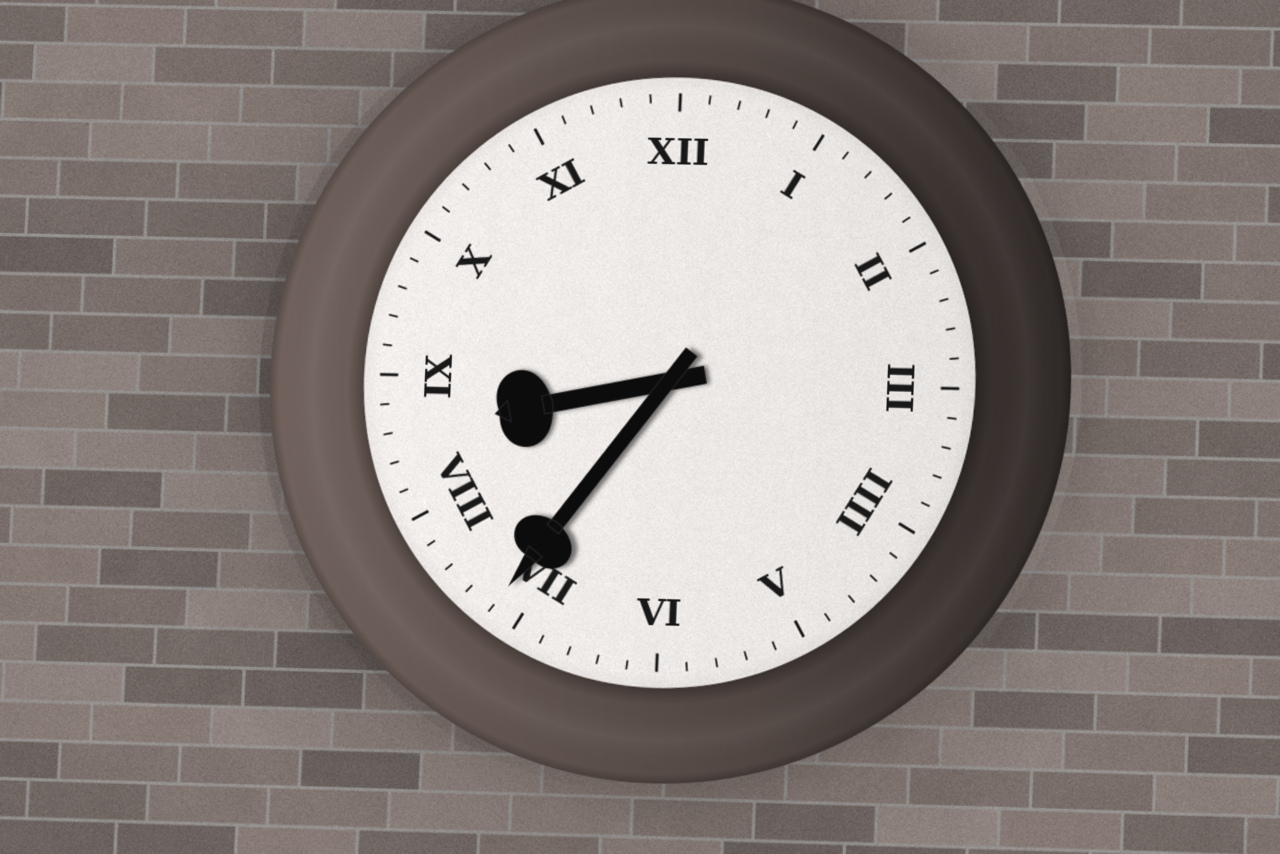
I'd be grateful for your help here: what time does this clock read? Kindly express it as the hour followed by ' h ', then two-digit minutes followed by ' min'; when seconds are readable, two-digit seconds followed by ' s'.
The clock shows 8 h 36 min
